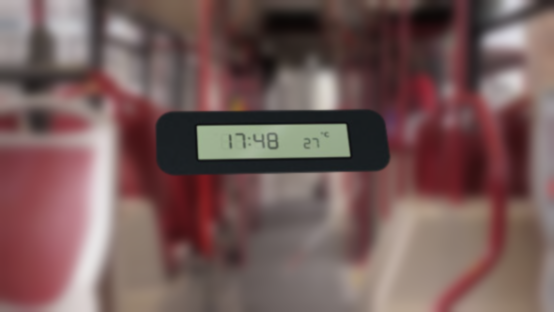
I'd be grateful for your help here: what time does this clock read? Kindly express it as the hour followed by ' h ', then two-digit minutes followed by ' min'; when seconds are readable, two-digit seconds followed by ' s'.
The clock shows 17 h 48 min
